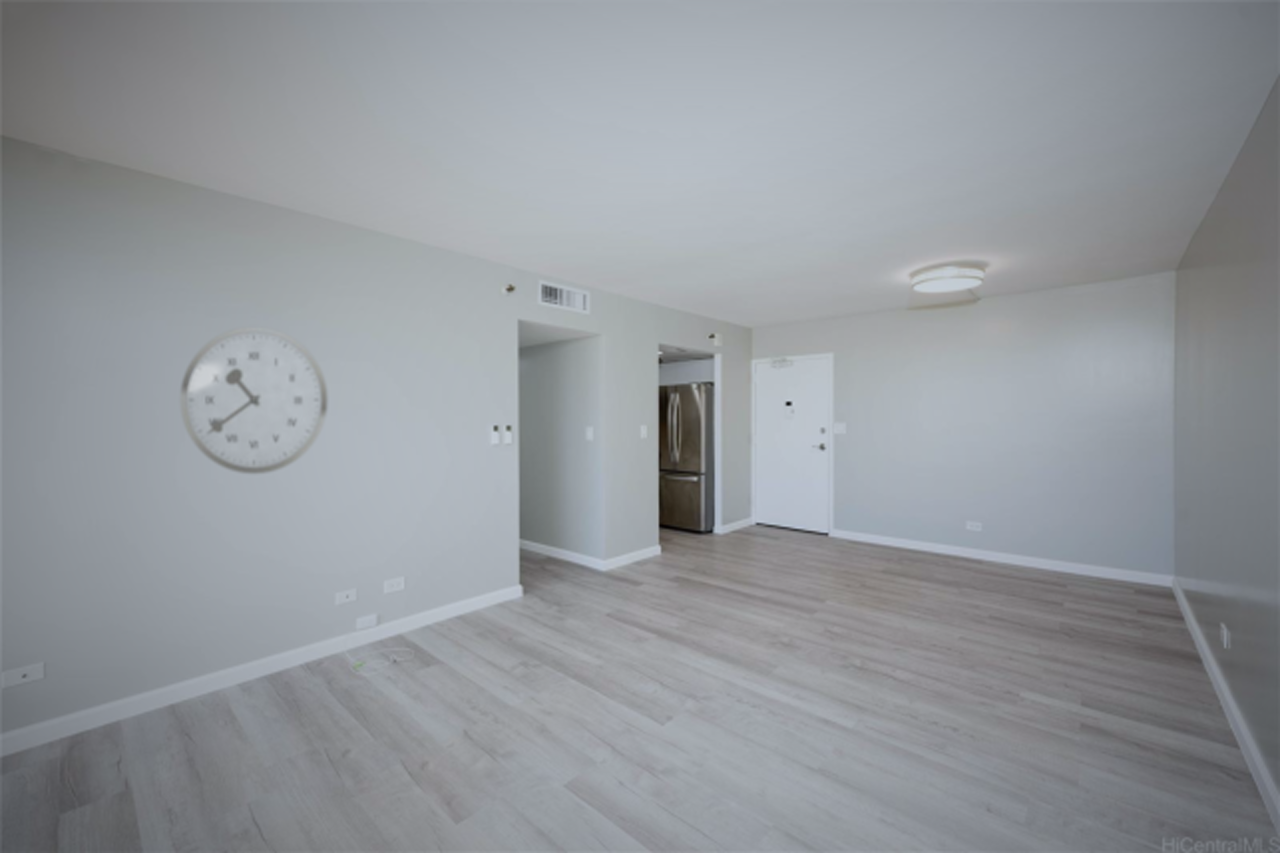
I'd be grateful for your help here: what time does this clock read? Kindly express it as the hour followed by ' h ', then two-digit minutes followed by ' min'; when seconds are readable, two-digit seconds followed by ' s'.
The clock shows 10 h 39 min
